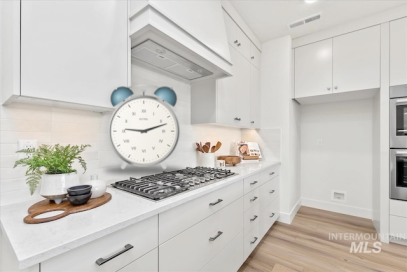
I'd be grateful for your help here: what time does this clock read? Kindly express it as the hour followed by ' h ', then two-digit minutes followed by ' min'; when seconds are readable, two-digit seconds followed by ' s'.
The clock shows 9 h 12 min
